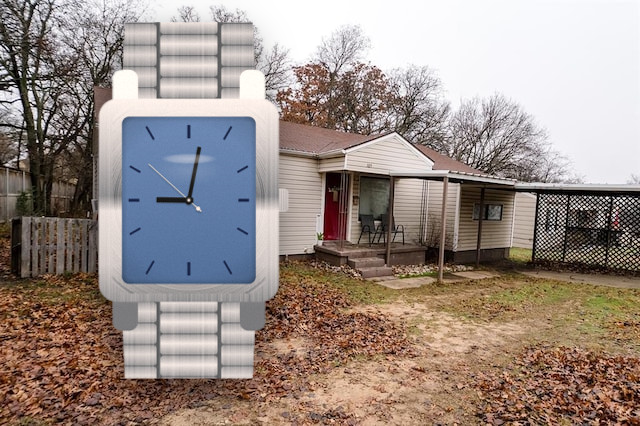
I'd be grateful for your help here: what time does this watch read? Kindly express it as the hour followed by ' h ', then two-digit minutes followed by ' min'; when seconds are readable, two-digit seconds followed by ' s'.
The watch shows 9 h 01 min 52 s
